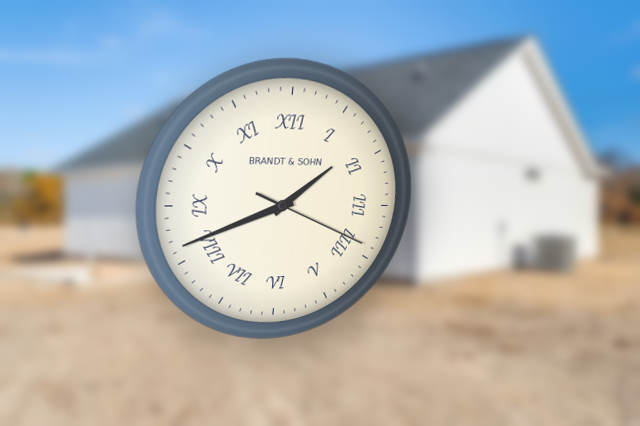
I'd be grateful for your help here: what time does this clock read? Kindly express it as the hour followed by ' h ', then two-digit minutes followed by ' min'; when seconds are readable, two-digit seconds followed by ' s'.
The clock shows 1 h 41 min 19 s
